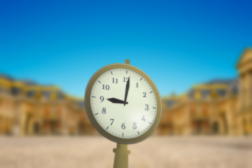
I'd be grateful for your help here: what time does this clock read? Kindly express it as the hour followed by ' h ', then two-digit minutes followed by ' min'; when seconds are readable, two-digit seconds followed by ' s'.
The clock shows 9 h 01 min
